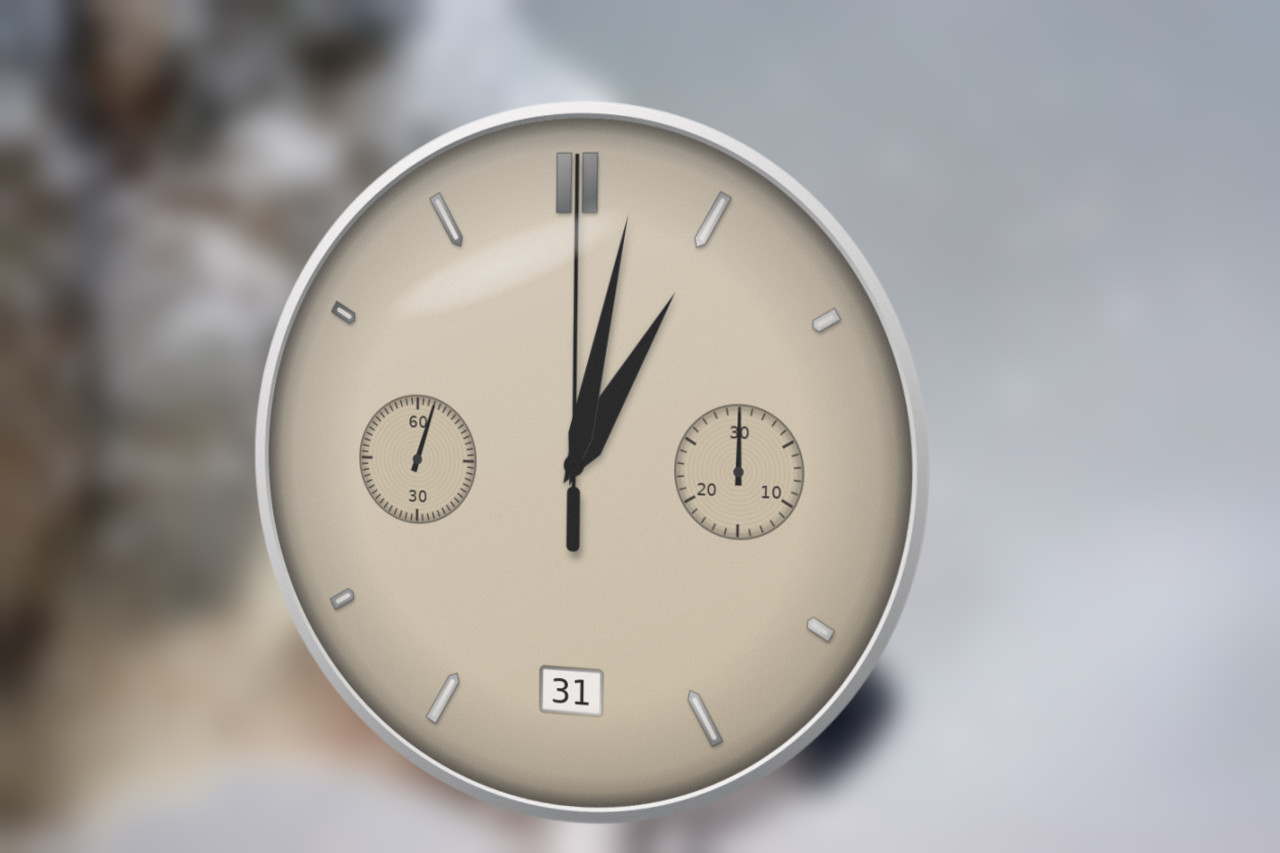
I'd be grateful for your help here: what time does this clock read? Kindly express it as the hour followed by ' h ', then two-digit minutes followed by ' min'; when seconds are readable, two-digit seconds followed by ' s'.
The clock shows 1 h 02 min 03 s
